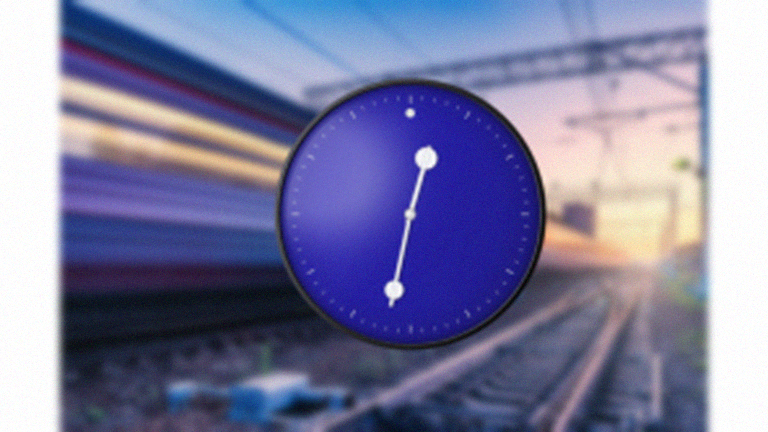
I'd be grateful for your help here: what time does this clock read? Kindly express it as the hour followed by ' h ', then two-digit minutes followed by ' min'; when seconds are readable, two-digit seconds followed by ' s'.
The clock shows 12 h 32 min
